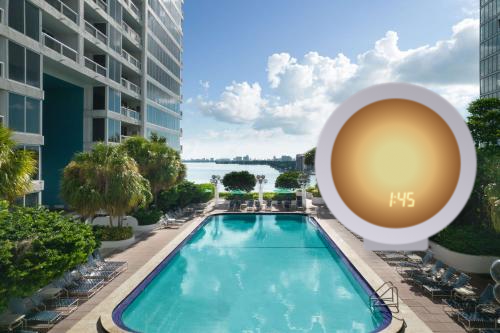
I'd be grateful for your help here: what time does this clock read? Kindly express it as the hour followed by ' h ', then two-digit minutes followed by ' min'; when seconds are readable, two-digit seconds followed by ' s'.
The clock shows 1 h 45 min
